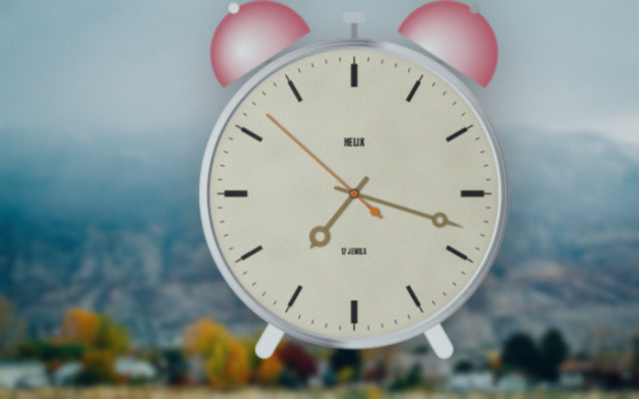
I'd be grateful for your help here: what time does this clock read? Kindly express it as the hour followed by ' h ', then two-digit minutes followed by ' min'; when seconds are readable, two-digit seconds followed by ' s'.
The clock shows 7 h 17 min 52 s
